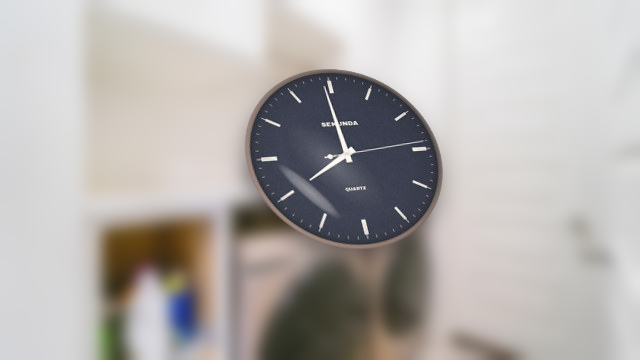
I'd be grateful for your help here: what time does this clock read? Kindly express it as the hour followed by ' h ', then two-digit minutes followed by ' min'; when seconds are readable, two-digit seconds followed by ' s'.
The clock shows 7 h 59 min 14 s
